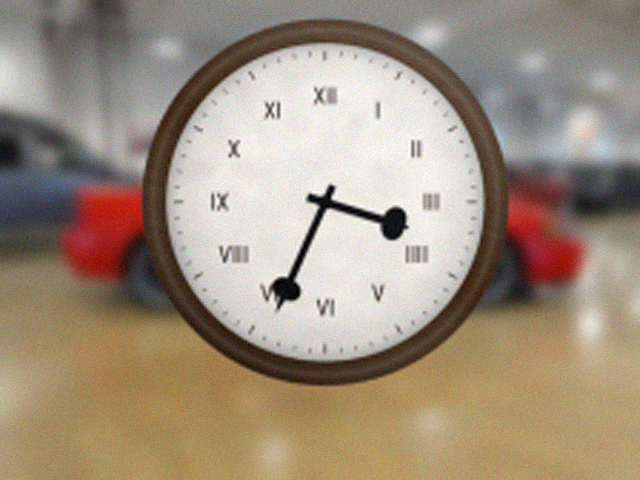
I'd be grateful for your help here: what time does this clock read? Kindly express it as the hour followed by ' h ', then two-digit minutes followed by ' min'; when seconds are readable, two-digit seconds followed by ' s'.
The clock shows 3 h 34 min
